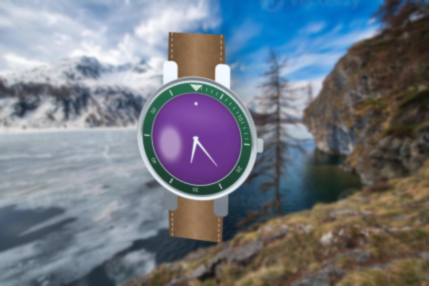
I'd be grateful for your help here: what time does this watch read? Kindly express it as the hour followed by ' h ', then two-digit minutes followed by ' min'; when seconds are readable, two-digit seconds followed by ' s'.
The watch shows 6 h 23 min
